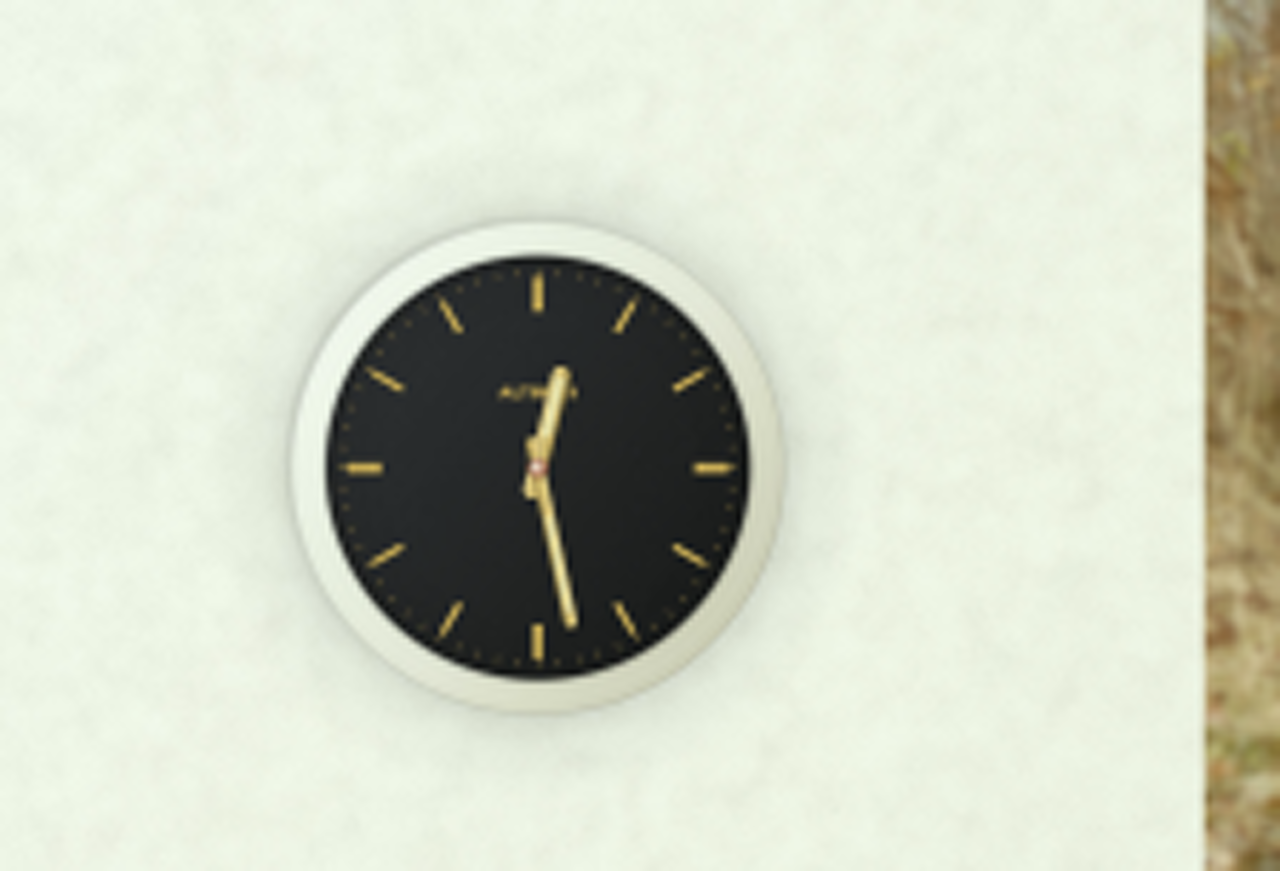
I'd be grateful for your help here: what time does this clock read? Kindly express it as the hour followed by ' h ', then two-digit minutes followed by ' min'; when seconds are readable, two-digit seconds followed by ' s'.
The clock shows 12 h 28 min
